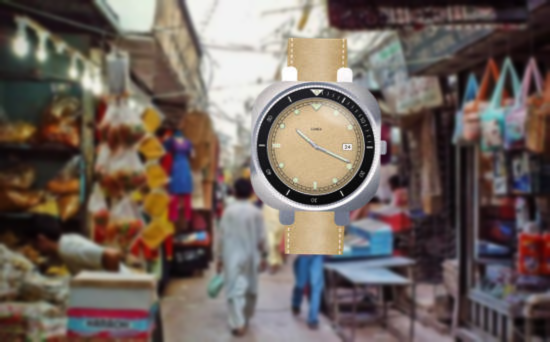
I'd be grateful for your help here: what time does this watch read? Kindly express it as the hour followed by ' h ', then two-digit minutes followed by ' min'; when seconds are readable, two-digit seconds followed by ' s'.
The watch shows 10 h 19 min
